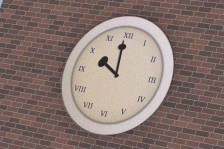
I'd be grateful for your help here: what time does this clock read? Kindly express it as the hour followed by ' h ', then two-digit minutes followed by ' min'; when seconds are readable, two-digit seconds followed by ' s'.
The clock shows 9 h 59 min
